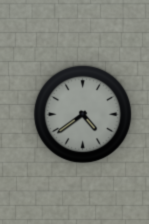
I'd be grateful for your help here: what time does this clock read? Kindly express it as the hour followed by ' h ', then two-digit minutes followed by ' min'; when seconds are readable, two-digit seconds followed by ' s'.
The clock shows 4 h 39 min
